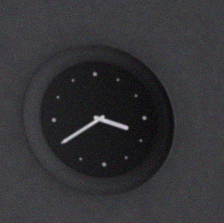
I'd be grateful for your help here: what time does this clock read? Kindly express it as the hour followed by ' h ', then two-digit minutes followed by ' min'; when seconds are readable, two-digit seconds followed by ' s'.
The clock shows 3 h 40 min
